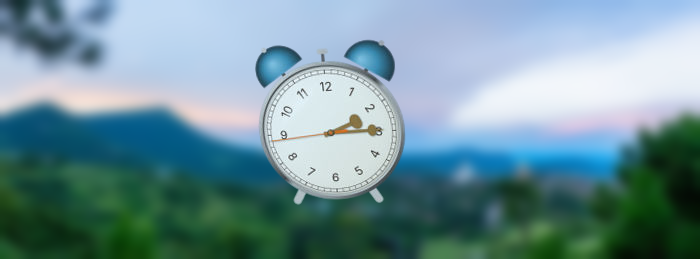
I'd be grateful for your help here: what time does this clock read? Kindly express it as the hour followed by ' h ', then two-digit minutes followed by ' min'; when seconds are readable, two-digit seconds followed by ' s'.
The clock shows 2 h 14 min 44 s
